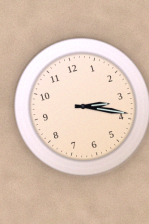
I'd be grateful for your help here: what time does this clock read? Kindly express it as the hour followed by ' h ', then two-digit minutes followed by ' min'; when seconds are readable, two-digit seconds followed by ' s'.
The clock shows 3 h 19 min
